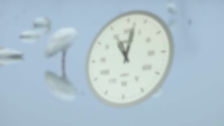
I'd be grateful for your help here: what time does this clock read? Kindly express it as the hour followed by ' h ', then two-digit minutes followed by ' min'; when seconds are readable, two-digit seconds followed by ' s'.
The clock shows 11 h 02 min
